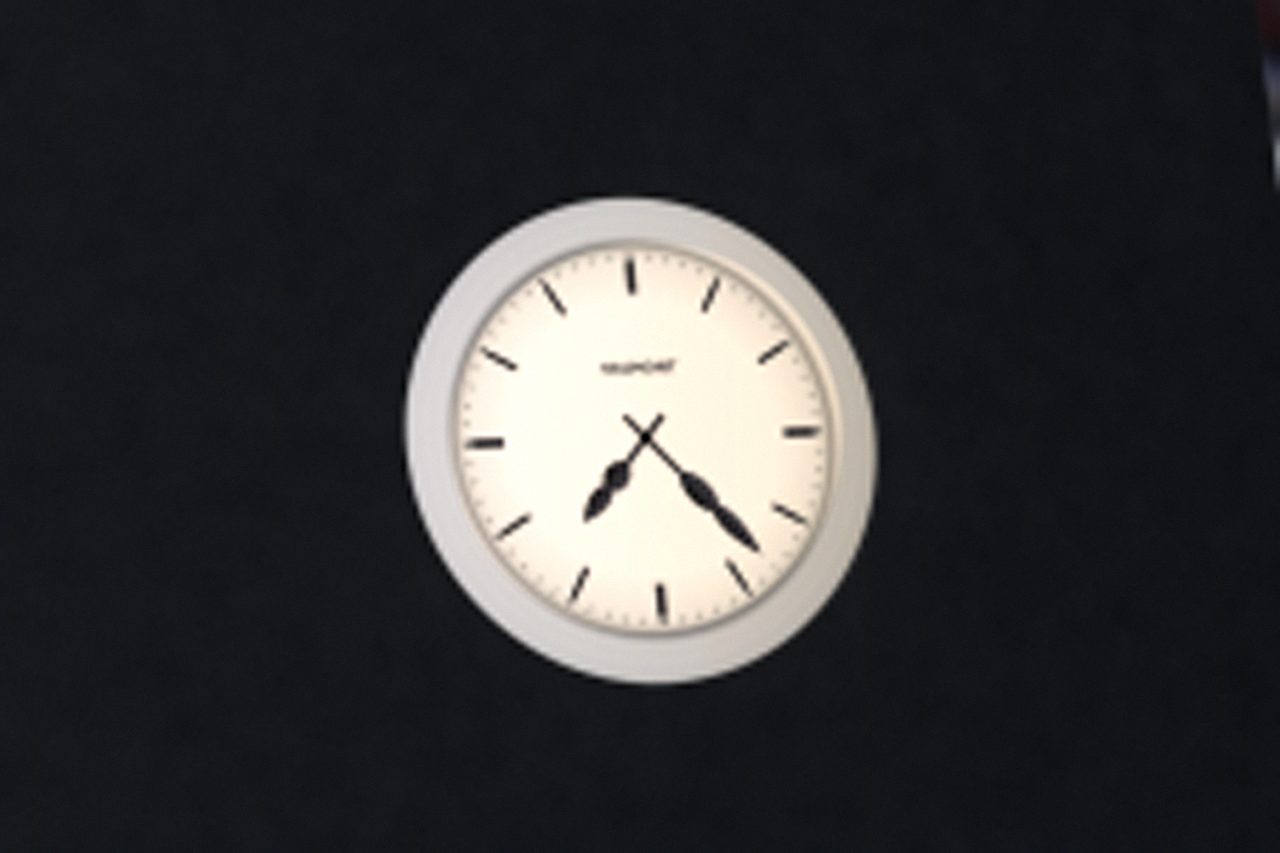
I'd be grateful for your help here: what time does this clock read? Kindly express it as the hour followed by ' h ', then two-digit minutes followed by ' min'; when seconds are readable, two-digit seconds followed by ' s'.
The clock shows 7 h 23 min
